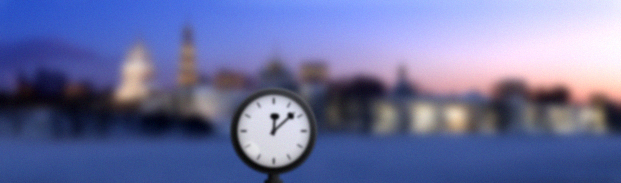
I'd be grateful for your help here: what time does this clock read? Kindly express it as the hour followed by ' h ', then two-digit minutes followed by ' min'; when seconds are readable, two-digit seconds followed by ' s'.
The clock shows 12 h 08 min
